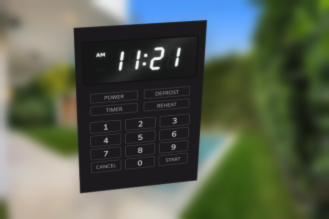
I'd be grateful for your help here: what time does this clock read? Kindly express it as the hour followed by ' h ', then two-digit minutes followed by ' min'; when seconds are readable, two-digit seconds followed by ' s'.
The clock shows 11 h 21 min
